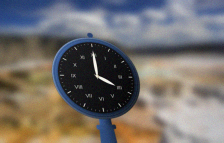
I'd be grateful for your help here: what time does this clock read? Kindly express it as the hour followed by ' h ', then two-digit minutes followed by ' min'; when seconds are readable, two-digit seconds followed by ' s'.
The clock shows 4 h 00 min
